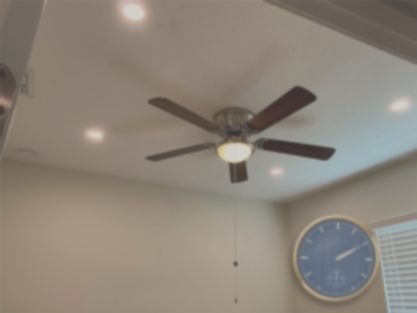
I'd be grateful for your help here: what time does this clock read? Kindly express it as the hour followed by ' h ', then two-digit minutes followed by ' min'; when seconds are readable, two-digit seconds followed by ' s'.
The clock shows 2 h 10 min
